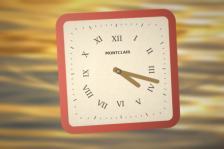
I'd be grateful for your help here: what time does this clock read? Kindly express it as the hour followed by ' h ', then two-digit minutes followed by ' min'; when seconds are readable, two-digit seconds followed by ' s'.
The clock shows 4 h 18 min
